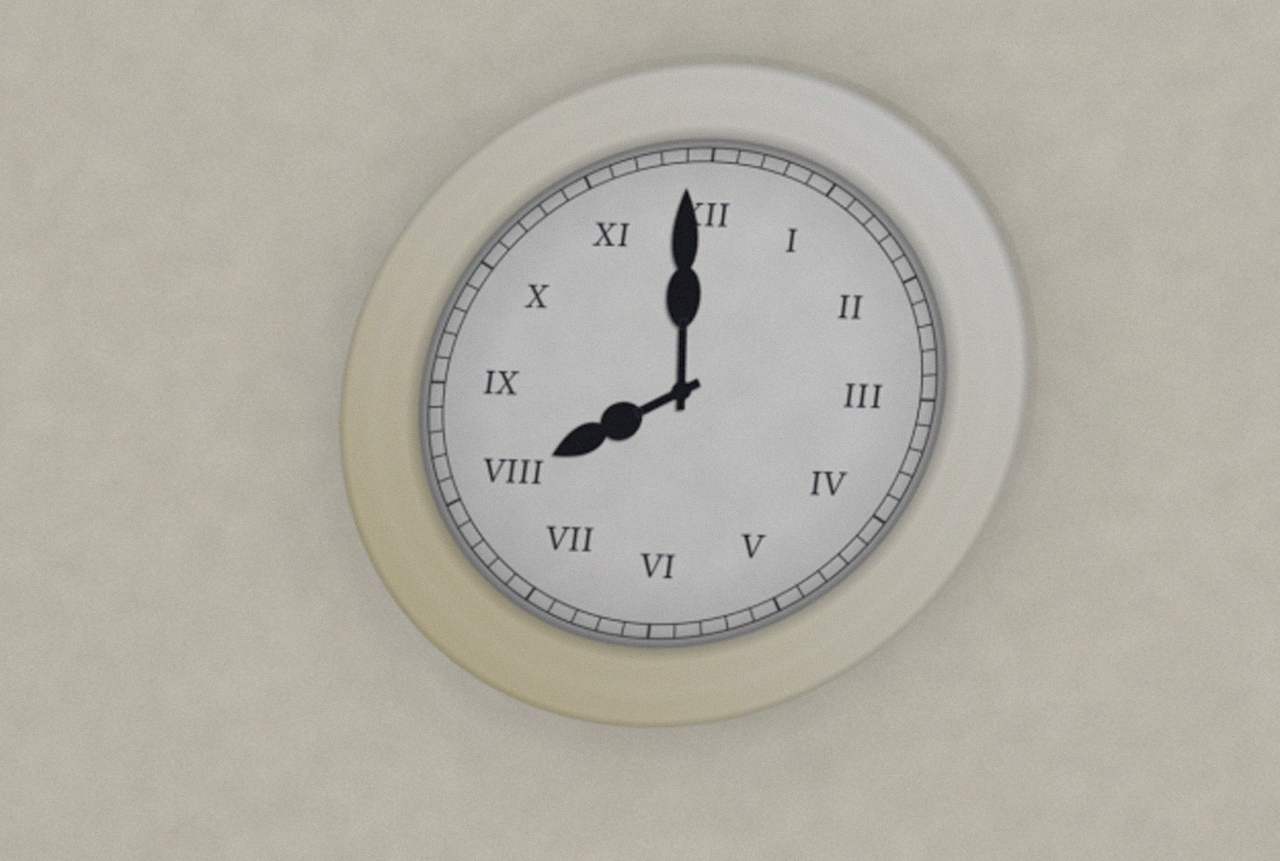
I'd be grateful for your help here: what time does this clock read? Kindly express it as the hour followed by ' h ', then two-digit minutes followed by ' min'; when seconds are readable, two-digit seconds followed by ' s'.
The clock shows 7 h 59 min
